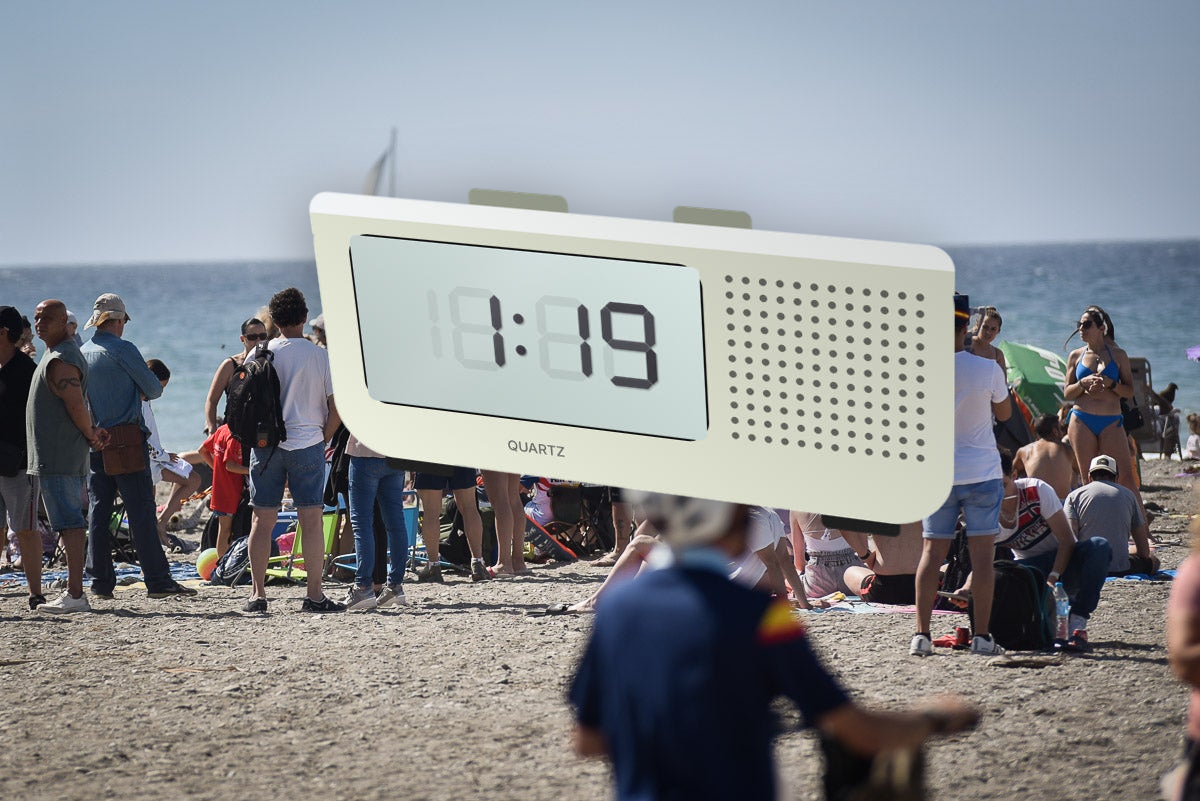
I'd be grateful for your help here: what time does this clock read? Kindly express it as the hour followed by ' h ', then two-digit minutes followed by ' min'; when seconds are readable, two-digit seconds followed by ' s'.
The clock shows 1 h 19 min
